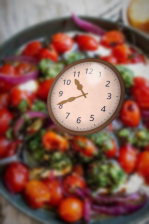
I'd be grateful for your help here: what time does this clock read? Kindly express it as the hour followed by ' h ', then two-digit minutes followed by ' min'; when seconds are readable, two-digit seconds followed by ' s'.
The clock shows 10 h 41 min
